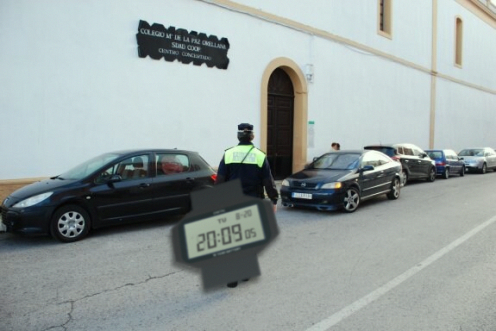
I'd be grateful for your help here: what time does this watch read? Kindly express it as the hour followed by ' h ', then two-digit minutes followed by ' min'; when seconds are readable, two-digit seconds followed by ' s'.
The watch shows 20 h 09 min
